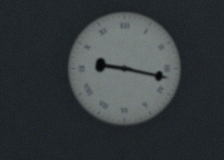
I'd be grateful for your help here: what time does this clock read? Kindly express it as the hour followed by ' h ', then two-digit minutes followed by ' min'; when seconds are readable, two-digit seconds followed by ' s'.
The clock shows 9 h 17 min
